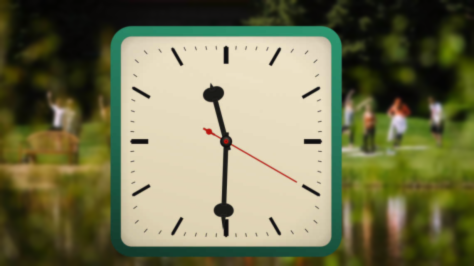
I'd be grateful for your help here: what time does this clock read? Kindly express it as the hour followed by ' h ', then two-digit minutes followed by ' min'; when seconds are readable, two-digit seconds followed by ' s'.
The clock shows 11 h 30 min 20 s
